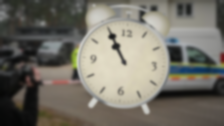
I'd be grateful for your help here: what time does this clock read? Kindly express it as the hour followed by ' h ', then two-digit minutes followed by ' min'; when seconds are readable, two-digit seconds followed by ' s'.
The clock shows 10 h 55 min
